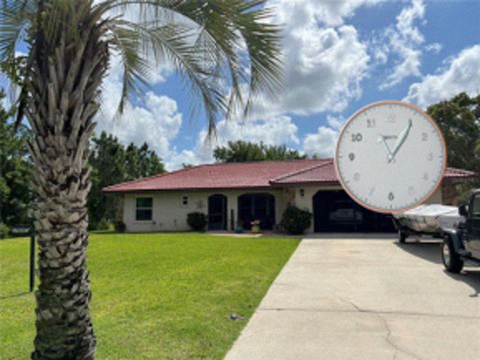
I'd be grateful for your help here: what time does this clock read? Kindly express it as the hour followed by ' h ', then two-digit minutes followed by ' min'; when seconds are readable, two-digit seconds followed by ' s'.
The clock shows 11 h 05 min
